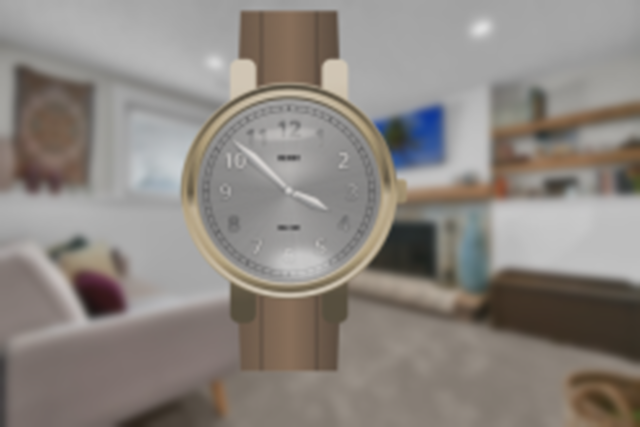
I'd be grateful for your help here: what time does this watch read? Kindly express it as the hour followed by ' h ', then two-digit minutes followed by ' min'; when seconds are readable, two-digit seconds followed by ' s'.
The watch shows 3 h 52 min
